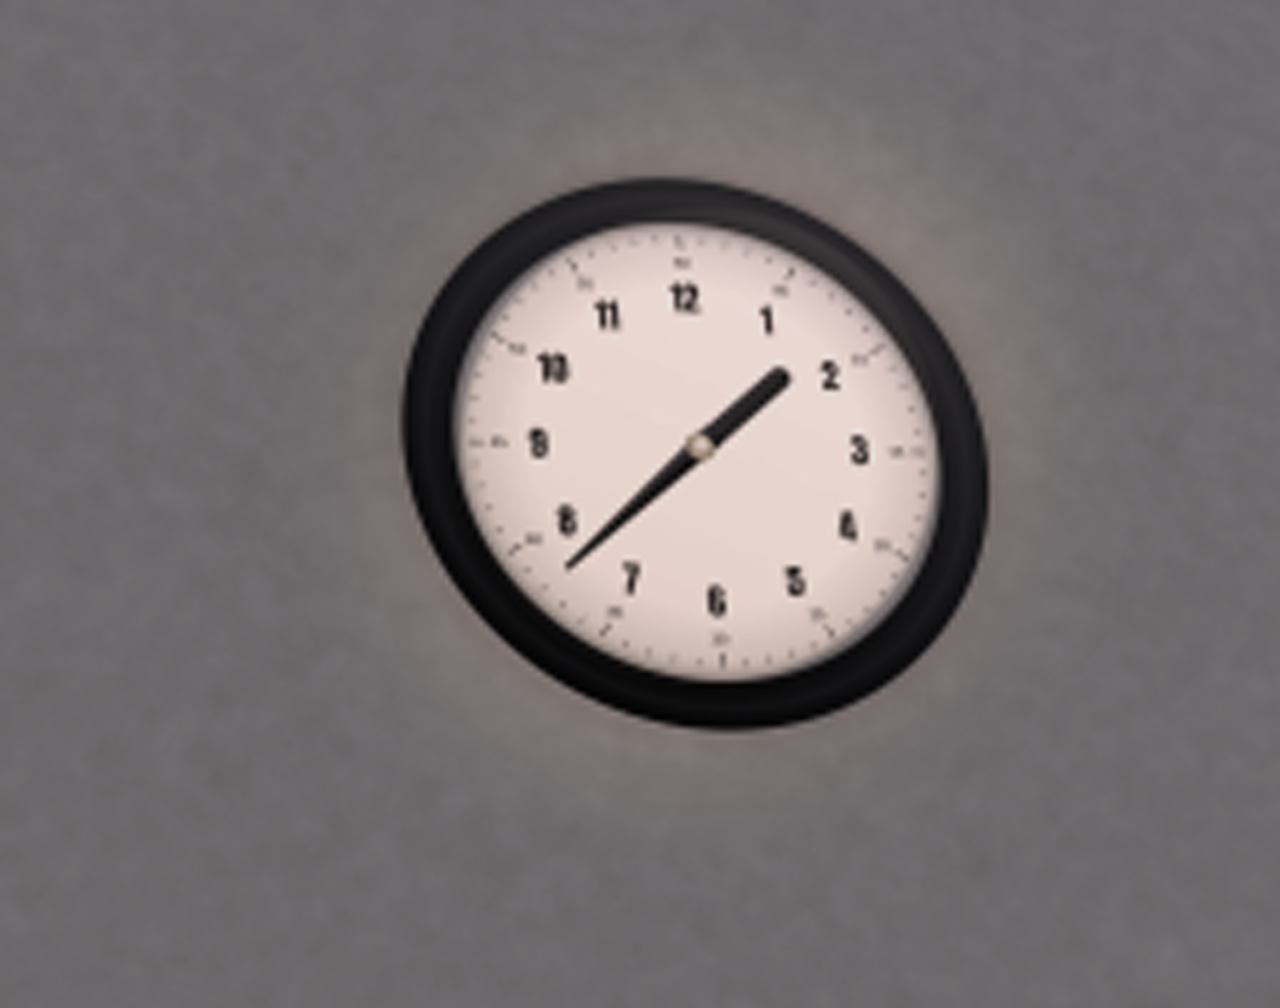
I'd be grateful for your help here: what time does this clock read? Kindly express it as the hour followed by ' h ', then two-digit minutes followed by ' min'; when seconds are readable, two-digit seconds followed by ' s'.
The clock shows 1 h 38 min
